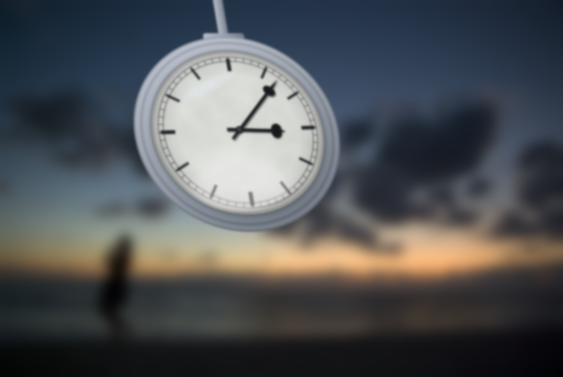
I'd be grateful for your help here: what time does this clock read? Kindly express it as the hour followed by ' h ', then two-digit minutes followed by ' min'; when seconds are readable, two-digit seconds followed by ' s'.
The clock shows 3 h 07 min
